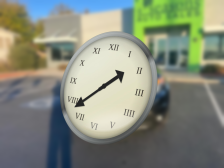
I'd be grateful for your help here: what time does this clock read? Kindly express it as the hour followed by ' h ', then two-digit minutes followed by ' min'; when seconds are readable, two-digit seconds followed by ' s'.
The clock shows 1 h 38 min
